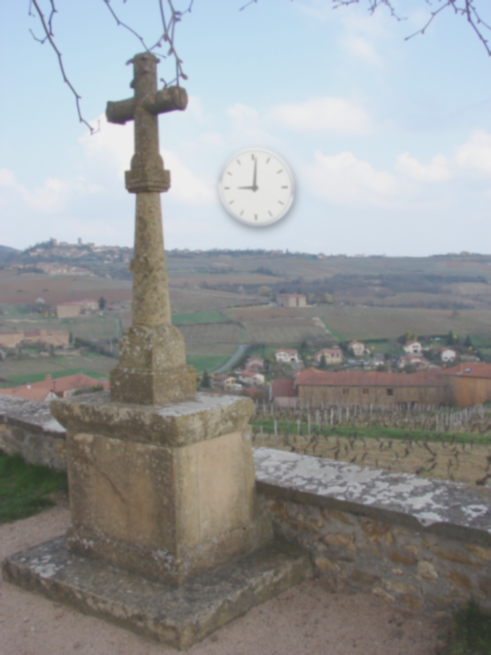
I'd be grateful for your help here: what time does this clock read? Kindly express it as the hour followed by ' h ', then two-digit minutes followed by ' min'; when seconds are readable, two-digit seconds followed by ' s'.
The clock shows 9 h 01 min
